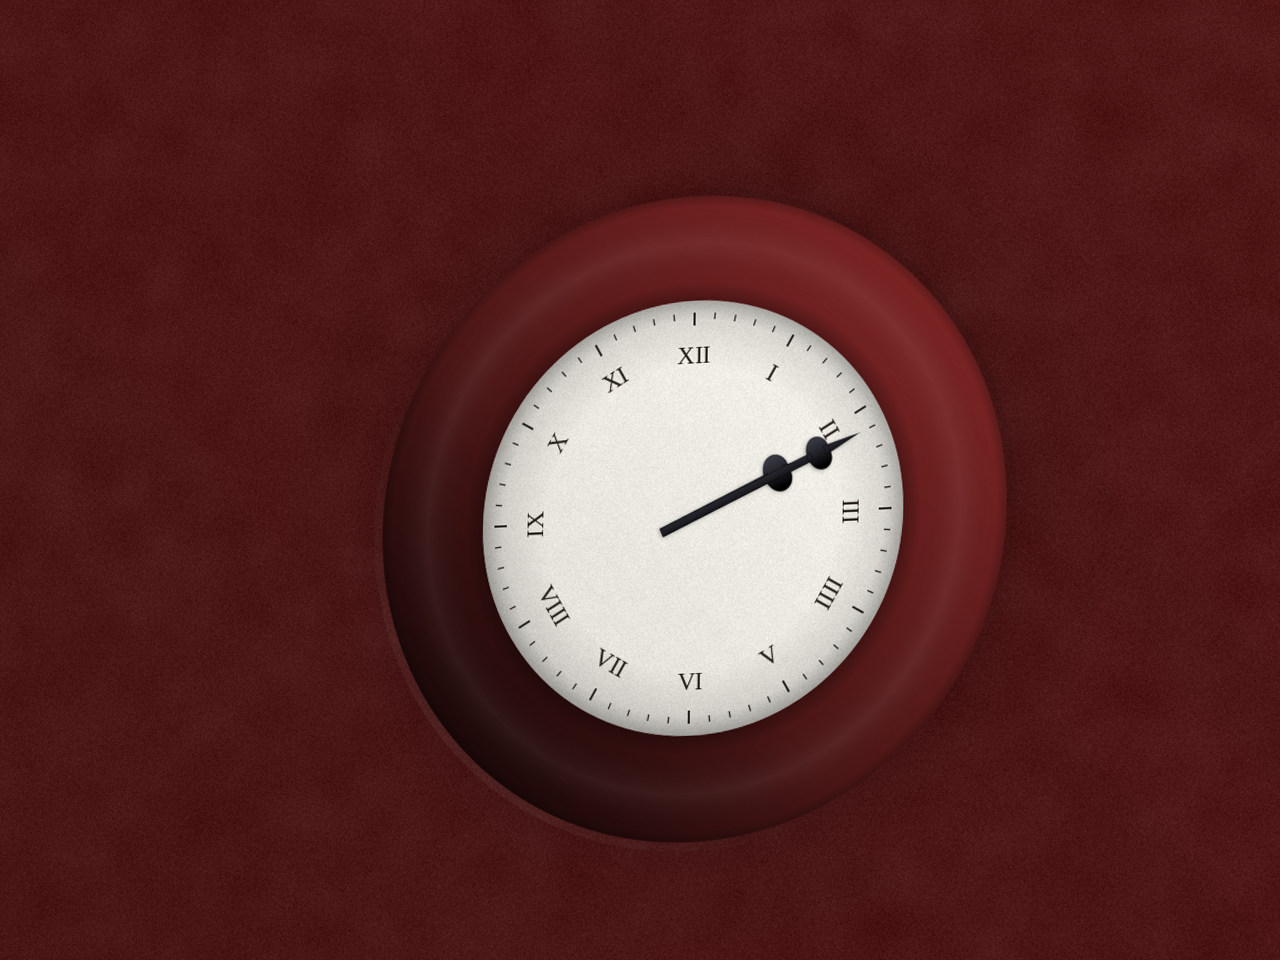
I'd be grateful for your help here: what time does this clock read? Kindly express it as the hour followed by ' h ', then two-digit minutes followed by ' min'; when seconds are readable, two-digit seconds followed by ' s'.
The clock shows 2 h 11 min
